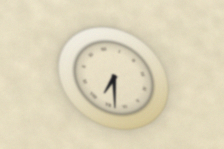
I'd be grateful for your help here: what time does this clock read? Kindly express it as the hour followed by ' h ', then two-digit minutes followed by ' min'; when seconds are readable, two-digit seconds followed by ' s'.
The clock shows 7 h 33 min
